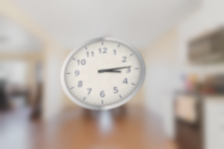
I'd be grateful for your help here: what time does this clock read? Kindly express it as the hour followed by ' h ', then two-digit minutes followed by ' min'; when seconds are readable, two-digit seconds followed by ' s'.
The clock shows 3 h 14 min
